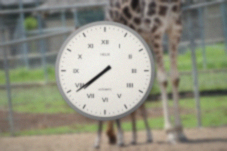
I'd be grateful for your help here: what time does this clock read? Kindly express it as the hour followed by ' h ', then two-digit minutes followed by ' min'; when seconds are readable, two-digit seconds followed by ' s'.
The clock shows 7 h 39 min
